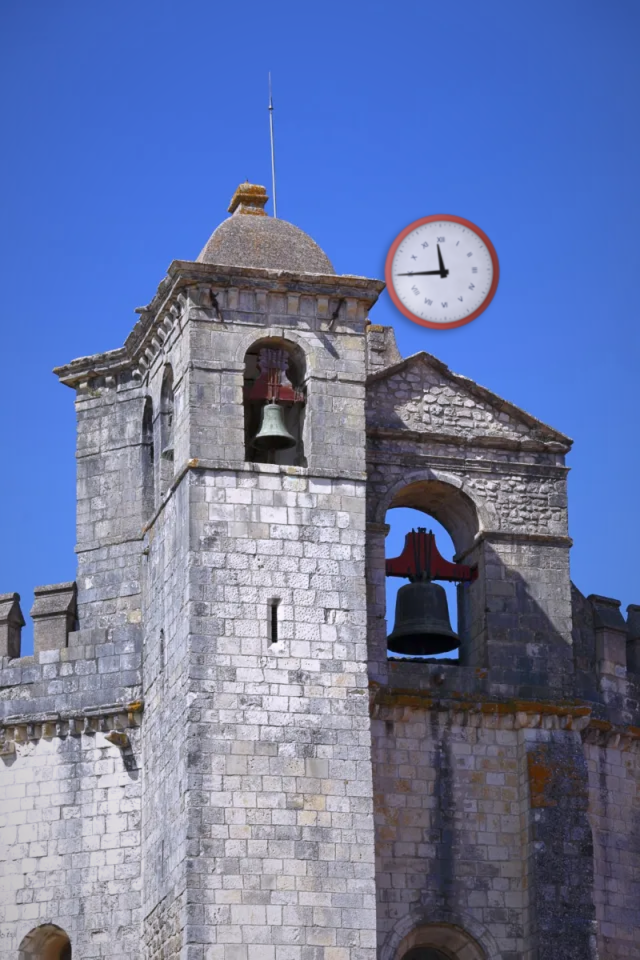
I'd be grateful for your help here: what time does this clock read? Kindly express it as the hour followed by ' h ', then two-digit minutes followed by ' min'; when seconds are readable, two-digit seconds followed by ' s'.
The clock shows 11 h 45 min
